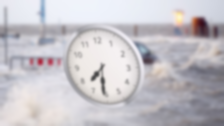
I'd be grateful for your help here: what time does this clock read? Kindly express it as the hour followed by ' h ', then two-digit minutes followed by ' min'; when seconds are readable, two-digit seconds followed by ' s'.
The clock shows 7 h 31 min
